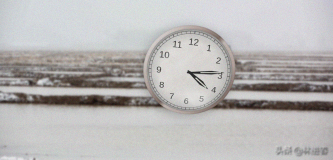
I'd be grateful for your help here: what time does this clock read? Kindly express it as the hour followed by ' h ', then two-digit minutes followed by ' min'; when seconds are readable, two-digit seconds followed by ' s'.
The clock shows 4 h 14 min
